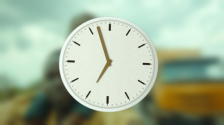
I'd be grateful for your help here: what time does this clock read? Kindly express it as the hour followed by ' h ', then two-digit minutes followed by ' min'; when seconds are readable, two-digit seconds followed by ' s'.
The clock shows 6 h 57 min
